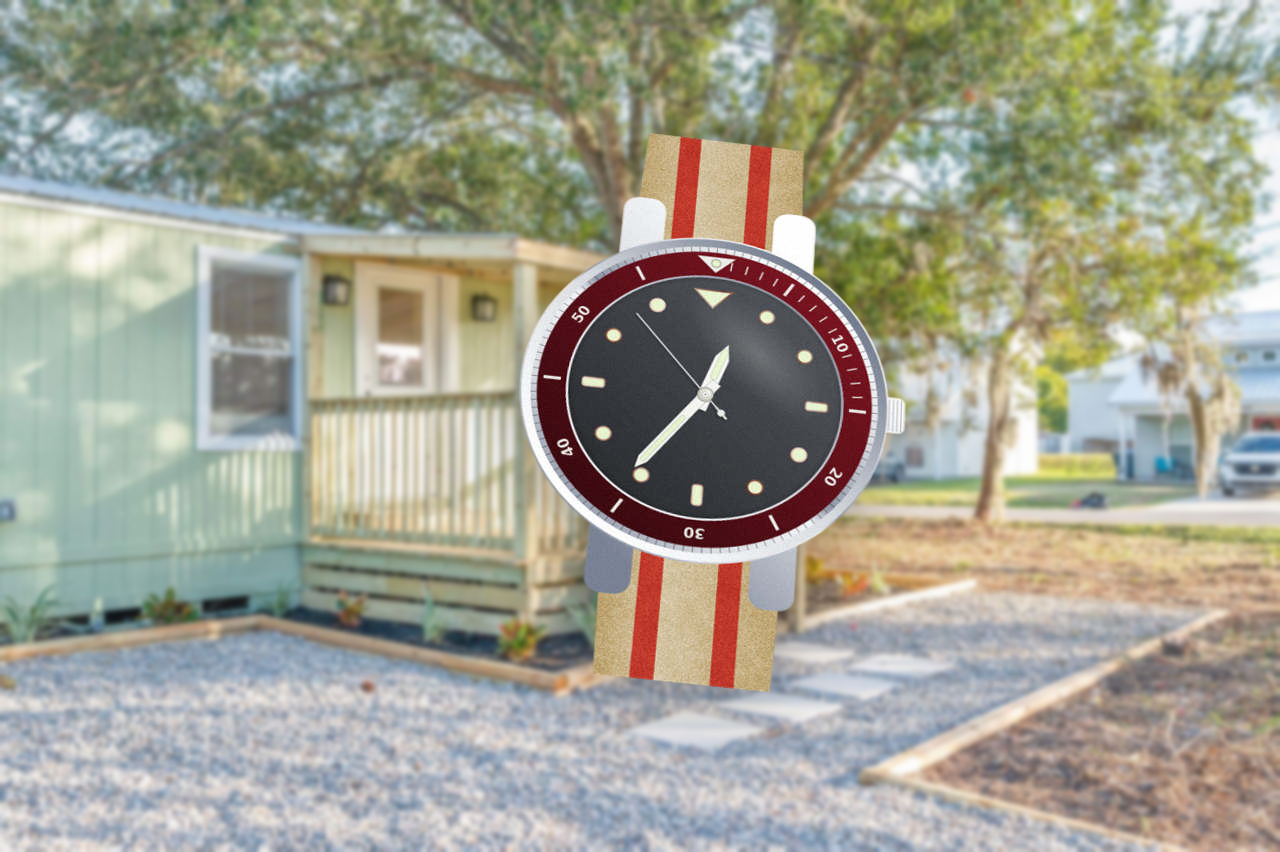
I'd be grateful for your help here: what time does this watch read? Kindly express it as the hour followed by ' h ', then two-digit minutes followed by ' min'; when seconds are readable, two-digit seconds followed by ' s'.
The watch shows 12 h 35 min 53 s
